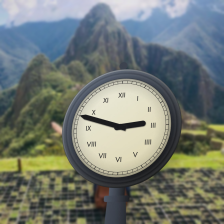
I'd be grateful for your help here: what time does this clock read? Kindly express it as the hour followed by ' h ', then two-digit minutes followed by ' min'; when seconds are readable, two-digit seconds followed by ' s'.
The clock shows 2 h 48 min
